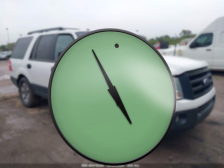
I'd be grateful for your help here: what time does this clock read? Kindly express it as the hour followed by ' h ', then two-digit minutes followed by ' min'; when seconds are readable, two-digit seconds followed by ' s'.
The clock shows 4 h 55 min
